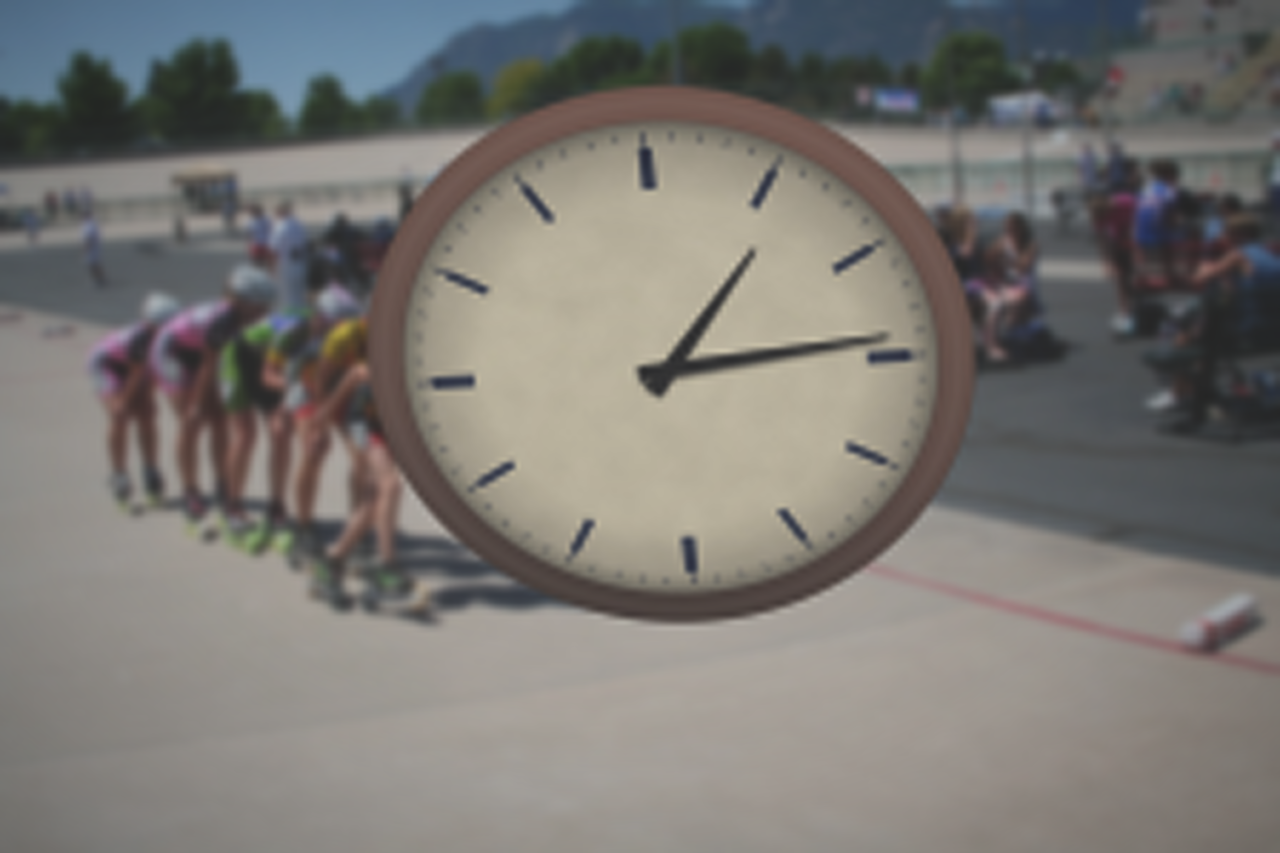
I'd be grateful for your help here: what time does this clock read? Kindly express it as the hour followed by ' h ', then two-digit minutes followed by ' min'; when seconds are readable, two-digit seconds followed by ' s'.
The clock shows 1 h 14 min
